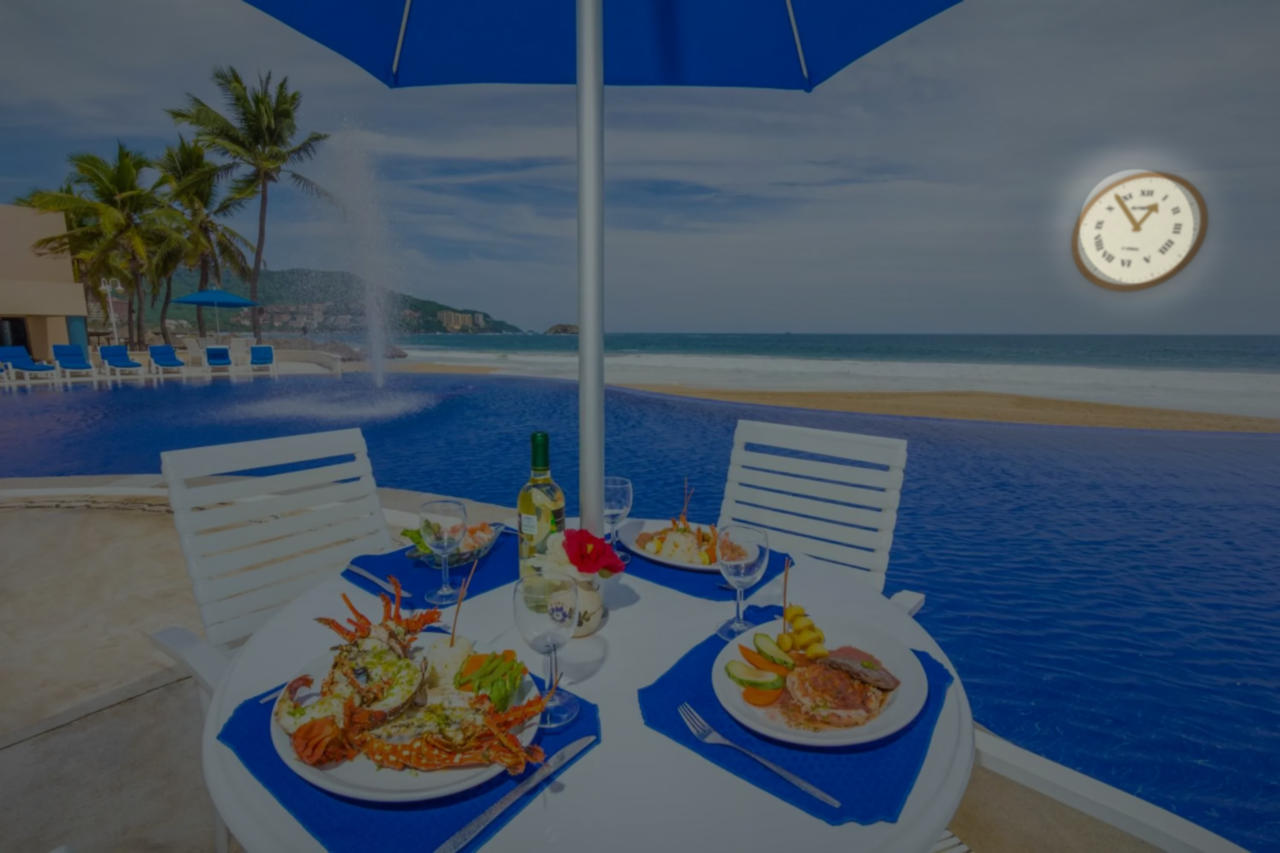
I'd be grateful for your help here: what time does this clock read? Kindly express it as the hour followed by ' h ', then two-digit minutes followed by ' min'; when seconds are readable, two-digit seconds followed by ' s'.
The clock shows 12 h 53 min
